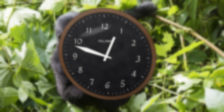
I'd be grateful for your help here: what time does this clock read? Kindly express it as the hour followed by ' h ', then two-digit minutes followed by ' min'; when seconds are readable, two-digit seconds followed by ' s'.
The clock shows 12 h 48 min
